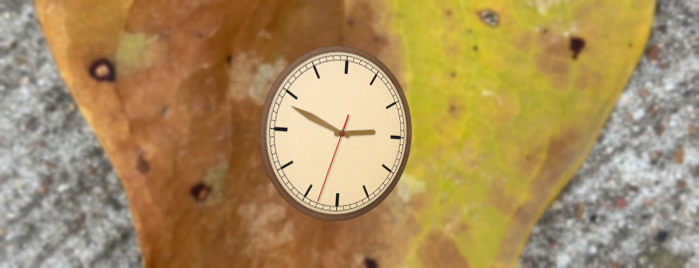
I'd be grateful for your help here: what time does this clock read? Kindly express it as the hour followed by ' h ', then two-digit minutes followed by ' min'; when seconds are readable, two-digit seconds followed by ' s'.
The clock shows 2 h 48 min 33 s
